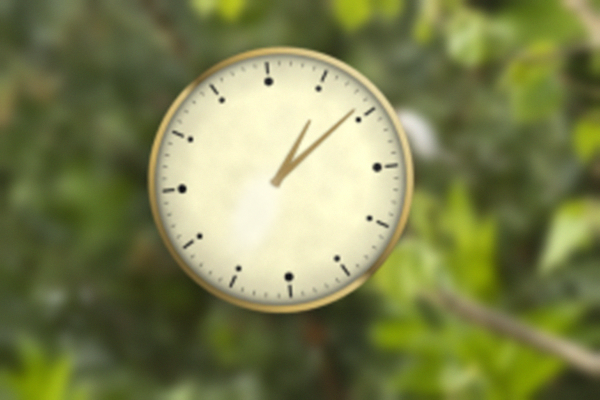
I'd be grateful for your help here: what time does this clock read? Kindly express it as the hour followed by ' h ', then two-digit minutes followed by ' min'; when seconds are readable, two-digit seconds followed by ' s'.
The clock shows 1 h 09 min
